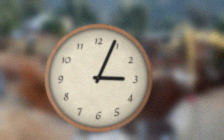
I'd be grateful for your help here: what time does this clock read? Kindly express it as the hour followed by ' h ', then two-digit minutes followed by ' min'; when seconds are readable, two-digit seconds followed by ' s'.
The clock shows 3 h 04 min
